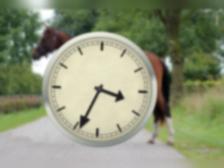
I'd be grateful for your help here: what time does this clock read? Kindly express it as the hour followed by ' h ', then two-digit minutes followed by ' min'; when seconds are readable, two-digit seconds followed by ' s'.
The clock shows 3 h 34 min
